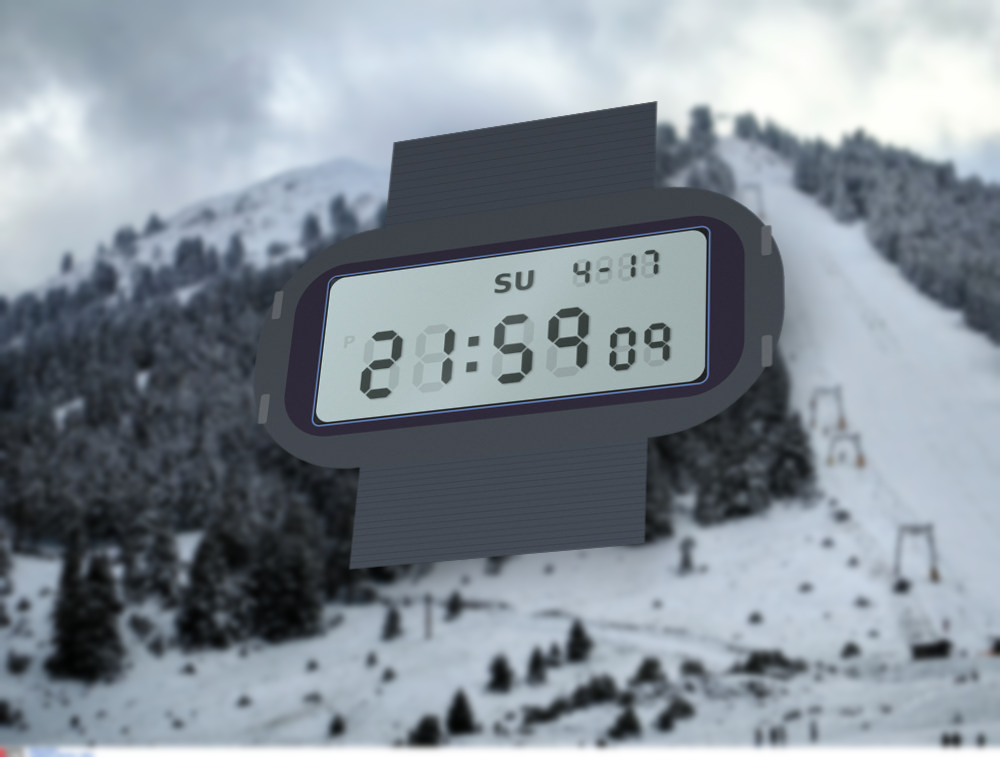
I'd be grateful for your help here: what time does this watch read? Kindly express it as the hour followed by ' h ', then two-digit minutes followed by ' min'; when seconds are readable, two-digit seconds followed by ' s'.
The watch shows 21 h 59 min 09 s
